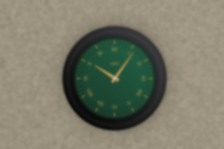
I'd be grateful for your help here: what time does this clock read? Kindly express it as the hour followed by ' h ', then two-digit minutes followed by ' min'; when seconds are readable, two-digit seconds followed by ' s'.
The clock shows 10 h 06 min
